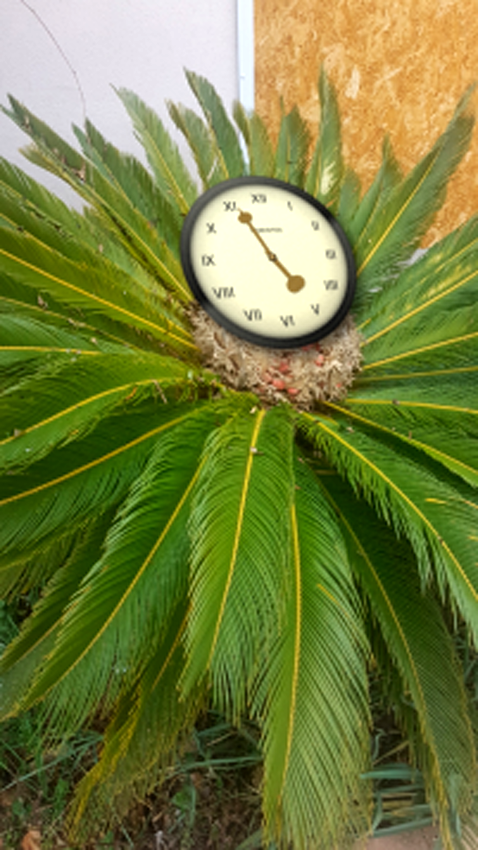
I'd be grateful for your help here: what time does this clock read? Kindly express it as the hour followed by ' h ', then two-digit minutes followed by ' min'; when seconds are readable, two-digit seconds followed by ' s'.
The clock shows 4 h 56 min
